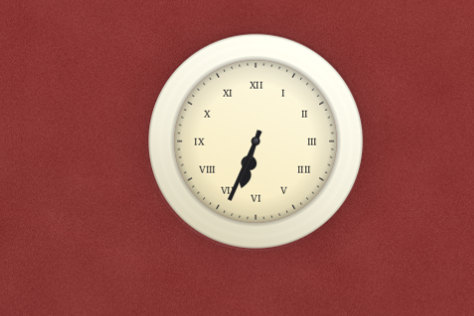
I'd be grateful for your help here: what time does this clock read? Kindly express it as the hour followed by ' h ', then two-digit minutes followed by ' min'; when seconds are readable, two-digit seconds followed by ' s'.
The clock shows 6 h 34 min
